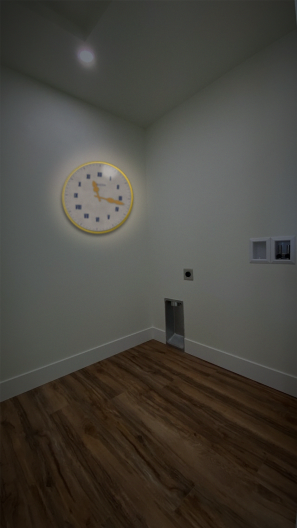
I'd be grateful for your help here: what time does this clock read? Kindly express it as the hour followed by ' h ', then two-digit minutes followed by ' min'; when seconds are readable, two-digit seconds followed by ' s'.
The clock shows 11 h 17 min
